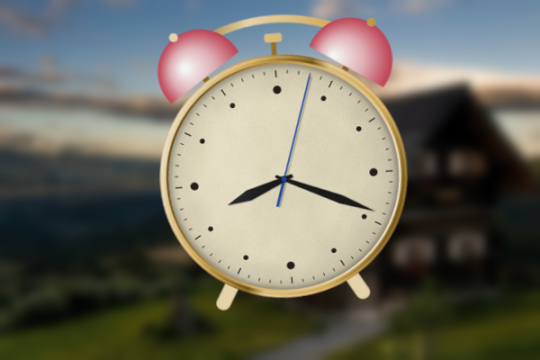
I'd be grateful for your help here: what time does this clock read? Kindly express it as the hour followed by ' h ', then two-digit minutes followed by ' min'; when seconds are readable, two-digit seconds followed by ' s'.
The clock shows 8 h 19 min 03 s
